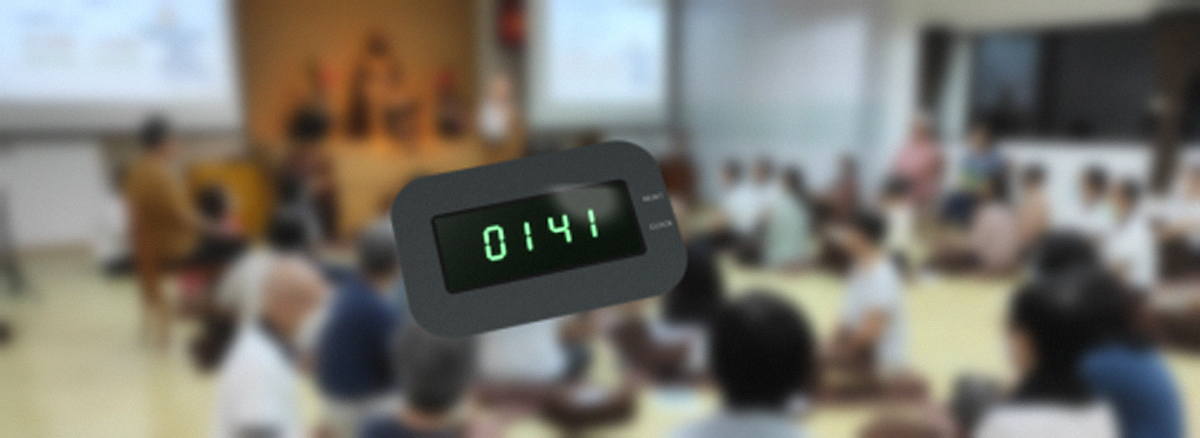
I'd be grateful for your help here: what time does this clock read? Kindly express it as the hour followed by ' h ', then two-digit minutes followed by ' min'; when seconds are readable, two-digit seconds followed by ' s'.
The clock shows 1 h 41 min
